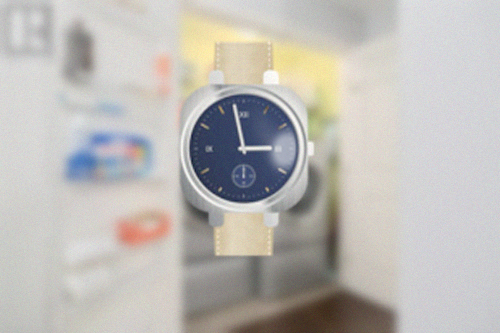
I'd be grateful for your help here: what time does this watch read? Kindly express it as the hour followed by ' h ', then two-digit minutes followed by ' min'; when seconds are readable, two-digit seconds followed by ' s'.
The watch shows 2 h 58 min
